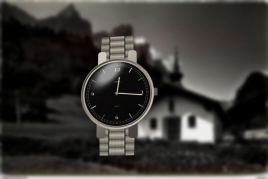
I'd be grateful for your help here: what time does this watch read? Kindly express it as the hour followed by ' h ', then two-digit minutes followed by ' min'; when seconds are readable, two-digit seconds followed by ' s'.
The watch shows 12 h 16 min
